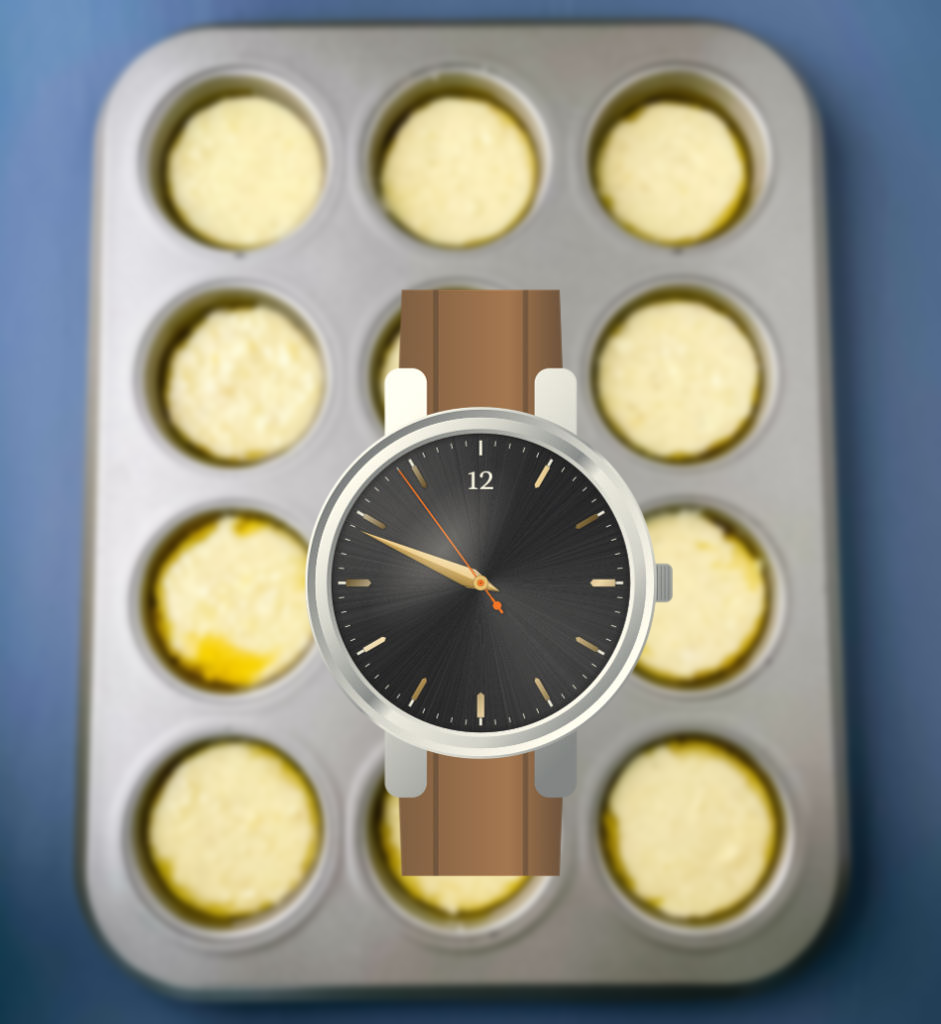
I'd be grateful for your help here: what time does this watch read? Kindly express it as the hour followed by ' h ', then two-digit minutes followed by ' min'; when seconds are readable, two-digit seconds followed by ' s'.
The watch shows 9 h 48 min 54 s
